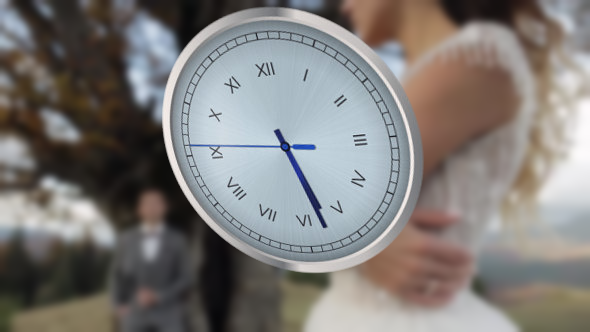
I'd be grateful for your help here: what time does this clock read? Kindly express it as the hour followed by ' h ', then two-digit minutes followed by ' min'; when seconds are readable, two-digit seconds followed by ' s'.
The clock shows 5 h 27 min 46 s
